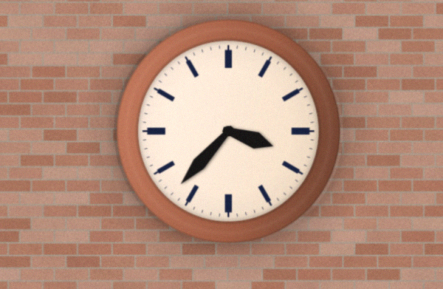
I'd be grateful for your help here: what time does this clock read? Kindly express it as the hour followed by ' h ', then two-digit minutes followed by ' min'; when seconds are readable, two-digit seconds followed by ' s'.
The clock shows 3 h 37 min
